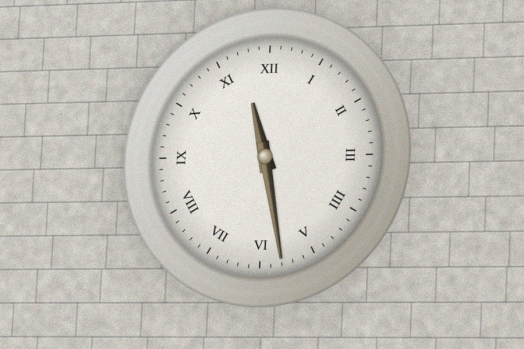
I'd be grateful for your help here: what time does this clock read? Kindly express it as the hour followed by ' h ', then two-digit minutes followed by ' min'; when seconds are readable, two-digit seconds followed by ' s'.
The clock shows 11 h 28 min
